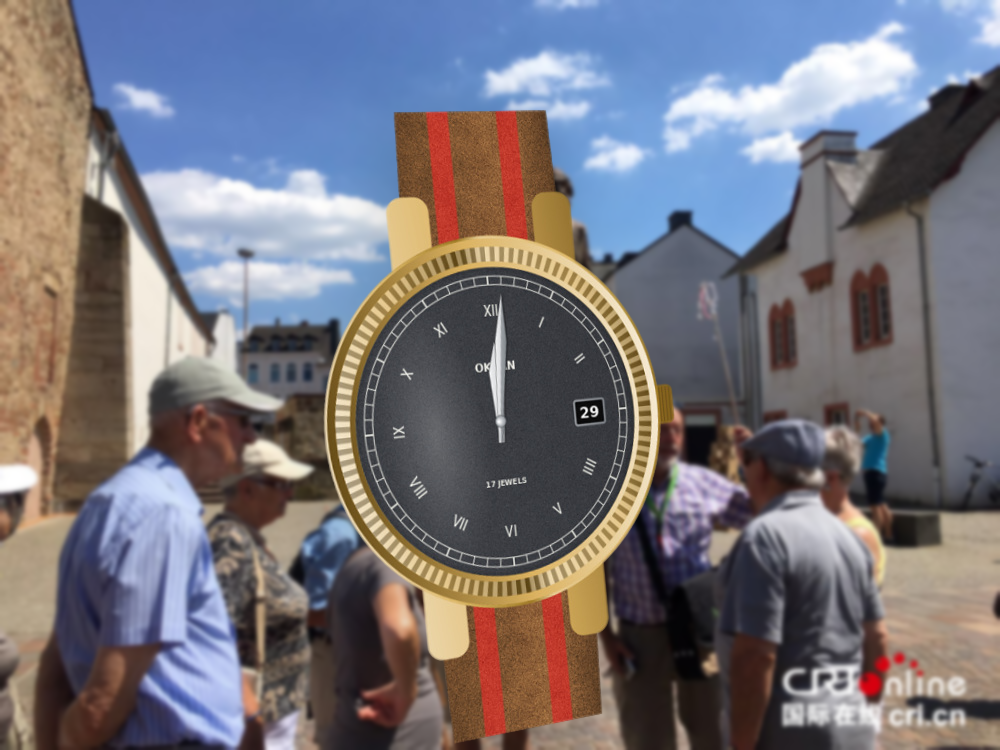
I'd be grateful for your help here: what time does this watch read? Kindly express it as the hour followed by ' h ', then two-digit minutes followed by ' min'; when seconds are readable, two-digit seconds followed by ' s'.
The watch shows 12 h 01 min
